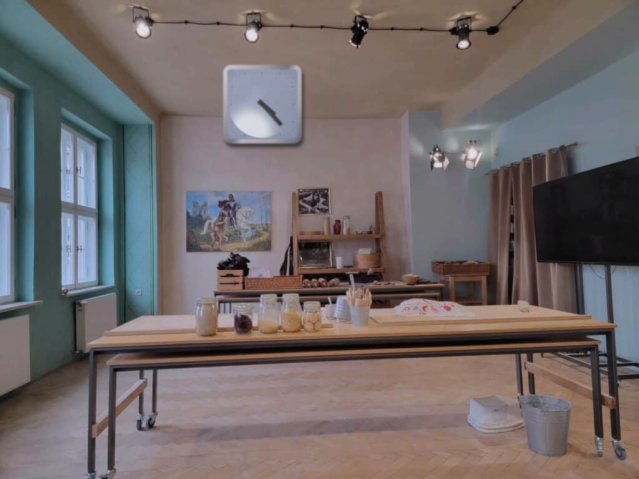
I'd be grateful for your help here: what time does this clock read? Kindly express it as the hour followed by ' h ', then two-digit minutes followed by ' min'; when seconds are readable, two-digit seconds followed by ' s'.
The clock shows 4 h 23 min
